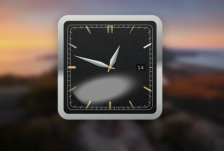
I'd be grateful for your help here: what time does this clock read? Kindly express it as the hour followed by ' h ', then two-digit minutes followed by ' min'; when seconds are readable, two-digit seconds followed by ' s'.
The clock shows 12 h 48 min
